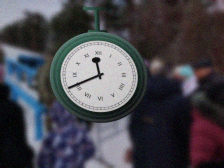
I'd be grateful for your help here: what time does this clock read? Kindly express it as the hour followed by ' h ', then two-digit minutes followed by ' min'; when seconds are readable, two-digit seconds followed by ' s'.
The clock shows 11 h 41 min
